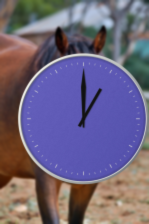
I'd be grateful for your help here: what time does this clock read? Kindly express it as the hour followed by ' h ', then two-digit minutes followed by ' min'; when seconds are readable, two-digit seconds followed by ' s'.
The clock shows 1 h 00 min
